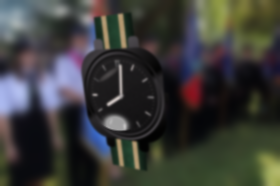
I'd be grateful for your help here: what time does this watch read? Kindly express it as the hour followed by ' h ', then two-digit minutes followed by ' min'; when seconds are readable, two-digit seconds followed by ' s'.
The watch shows 8 h 01 min
